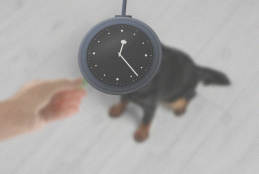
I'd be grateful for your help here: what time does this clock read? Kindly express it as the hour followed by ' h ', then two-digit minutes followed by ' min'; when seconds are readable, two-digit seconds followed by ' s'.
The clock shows 12 h 23 min
